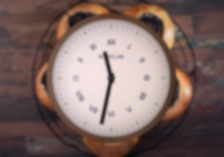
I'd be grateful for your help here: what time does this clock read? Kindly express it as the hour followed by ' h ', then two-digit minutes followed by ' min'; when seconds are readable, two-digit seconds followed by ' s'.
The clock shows 11 h 32 min
